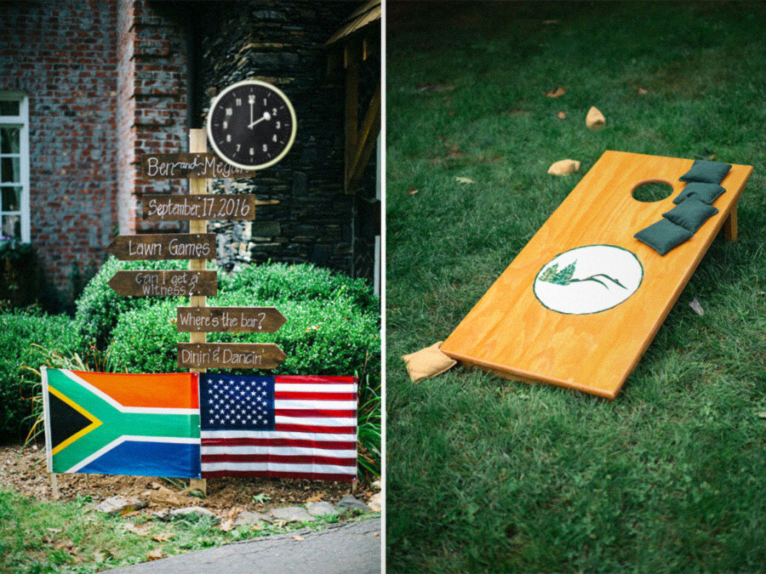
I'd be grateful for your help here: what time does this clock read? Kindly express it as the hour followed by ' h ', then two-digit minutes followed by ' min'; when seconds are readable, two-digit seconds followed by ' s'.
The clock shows 2 h 00 min
